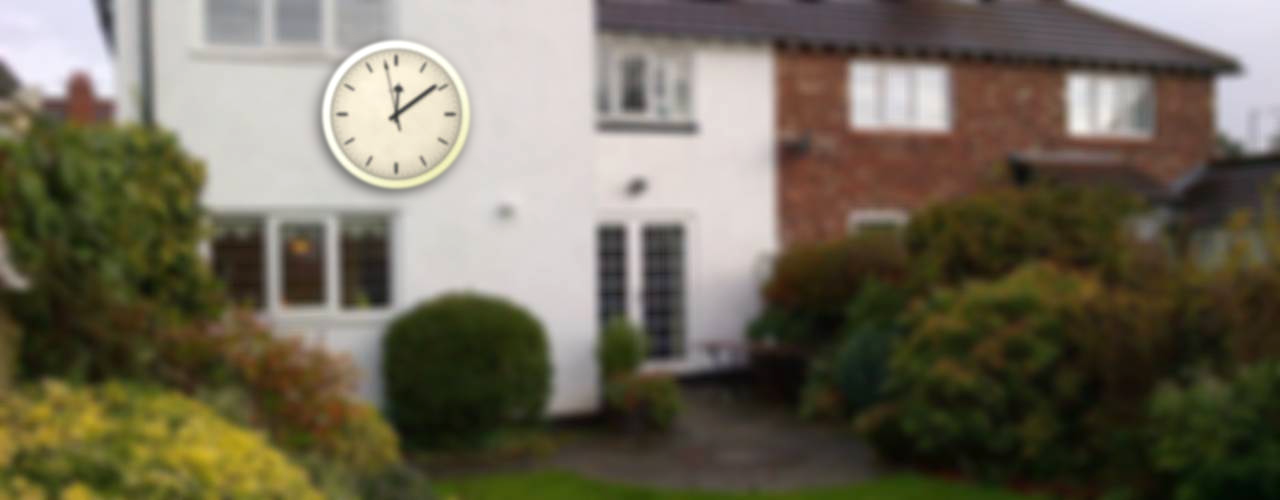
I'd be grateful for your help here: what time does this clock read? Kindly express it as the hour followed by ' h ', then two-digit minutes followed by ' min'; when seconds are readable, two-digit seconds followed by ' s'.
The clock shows 12 h 08 min 58 s
